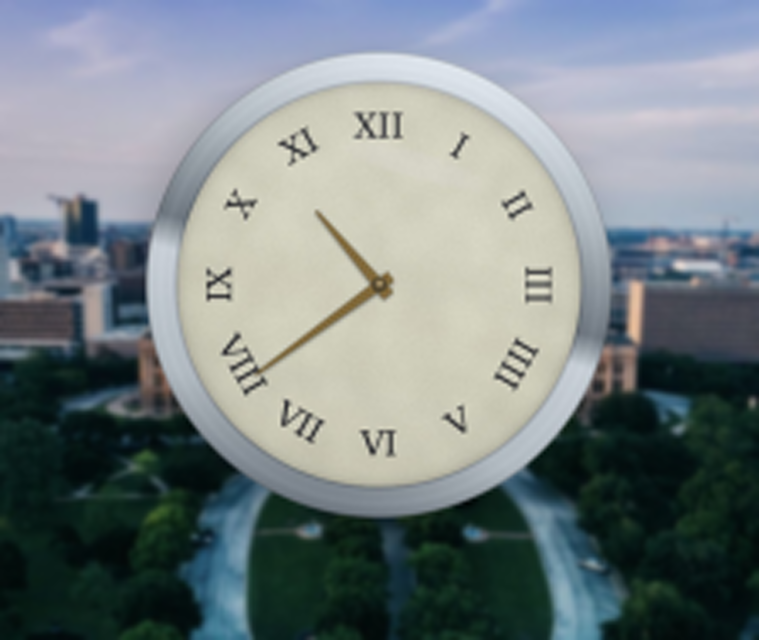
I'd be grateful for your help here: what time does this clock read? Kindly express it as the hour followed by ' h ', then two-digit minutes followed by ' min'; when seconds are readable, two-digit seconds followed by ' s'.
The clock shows 10 h 39 min
